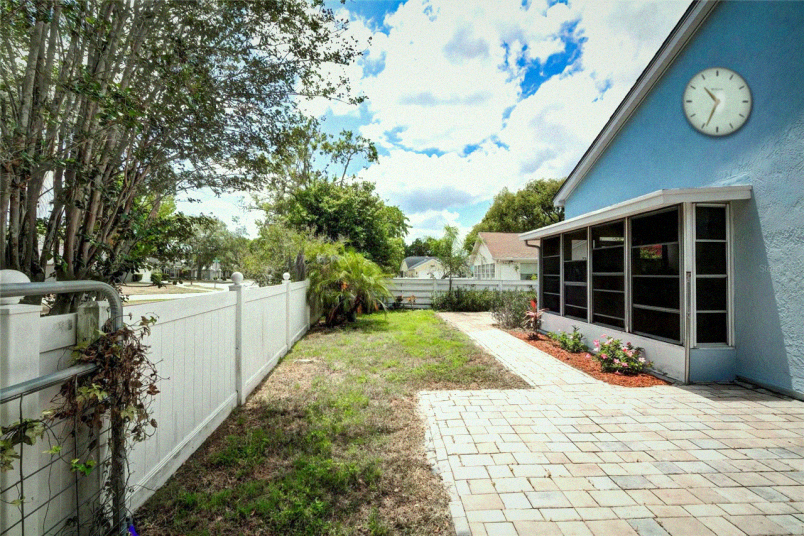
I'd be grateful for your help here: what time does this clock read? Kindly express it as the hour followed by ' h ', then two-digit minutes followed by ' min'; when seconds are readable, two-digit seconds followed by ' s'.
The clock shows 10 h 34 min
